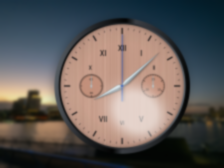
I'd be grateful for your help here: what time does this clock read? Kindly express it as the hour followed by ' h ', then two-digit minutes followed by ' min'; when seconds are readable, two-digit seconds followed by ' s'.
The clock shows 8 h 08 min
